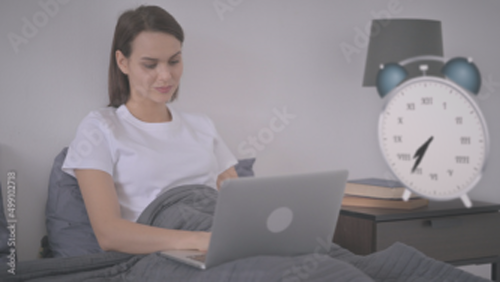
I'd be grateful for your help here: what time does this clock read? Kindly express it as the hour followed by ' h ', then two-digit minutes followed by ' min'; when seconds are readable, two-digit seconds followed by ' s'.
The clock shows 7 h 36 min
